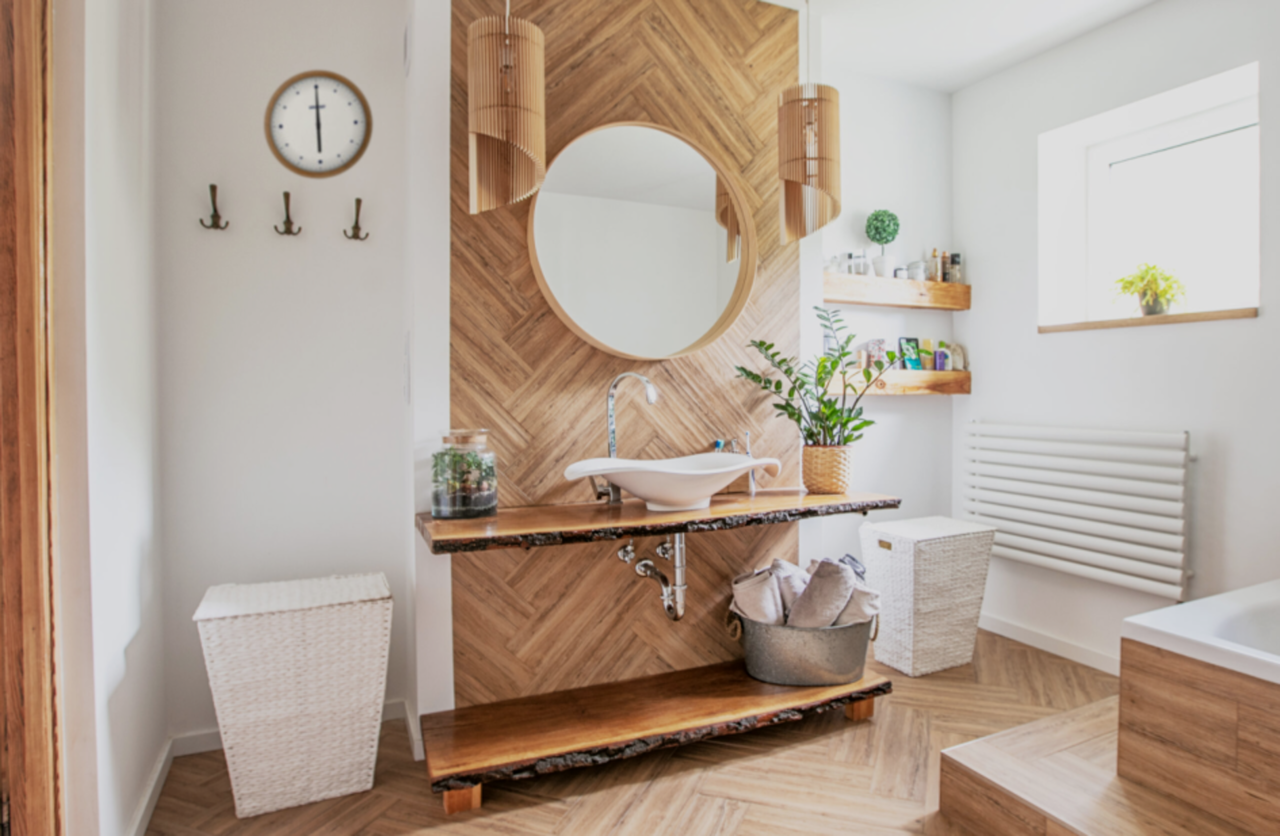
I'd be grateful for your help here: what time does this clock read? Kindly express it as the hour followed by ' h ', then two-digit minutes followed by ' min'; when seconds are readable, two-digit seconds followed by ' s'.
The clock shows 6 h 00 min
